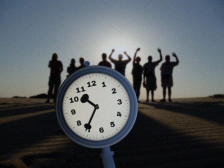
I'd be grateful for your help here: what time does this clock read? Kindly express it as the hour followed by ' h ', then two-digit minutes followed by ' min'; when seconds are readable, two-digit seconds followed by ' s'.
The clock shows 10 h 36 min
